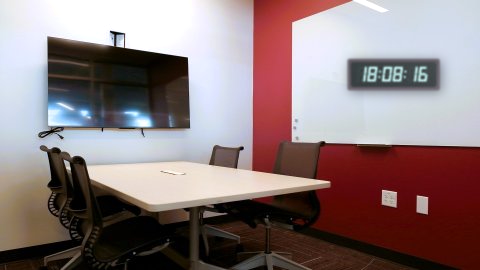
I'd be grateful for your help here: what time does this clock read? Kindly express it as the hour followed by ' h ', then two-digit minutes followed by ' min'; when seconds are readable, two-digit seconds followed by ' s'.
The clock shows 18 h 08 min 16 s
